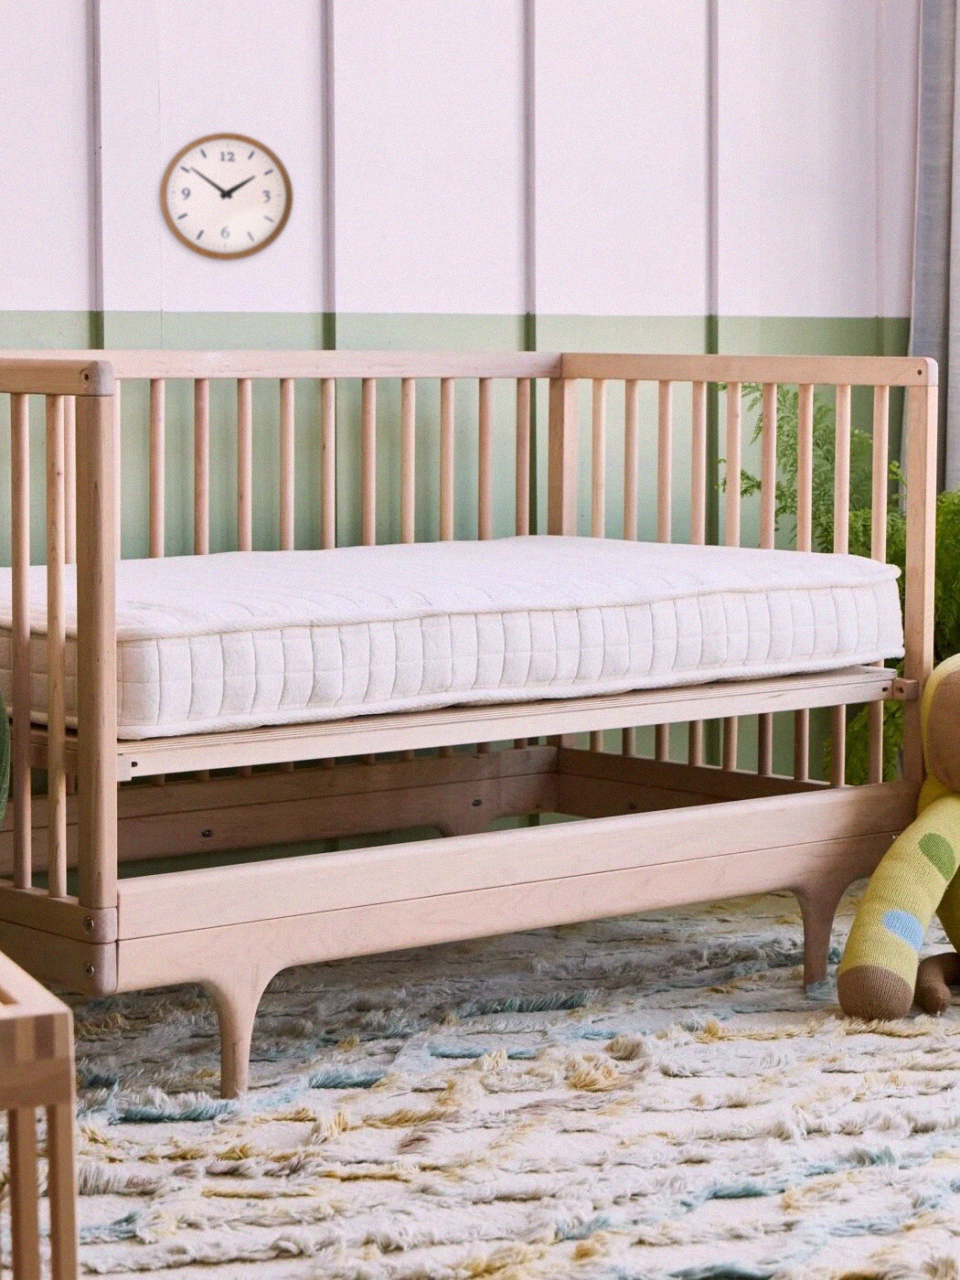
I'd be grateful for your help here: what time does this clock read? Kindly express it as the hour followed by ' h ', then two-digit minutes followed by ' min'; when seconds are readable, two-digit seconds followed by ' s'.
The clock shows 1 h 51 min
